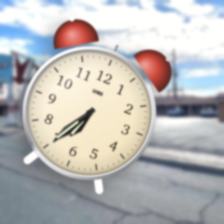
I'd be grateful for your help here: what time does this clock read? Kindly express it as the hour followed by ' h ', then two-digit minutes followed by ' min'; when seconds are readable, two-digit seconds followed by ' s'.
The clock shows 6 h 35 min
